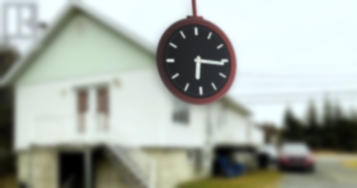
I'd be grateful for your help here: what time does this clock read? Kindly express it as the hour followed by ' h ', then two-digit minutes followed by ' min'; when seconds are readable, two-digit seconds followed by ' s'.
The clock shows 6 h 16 min
